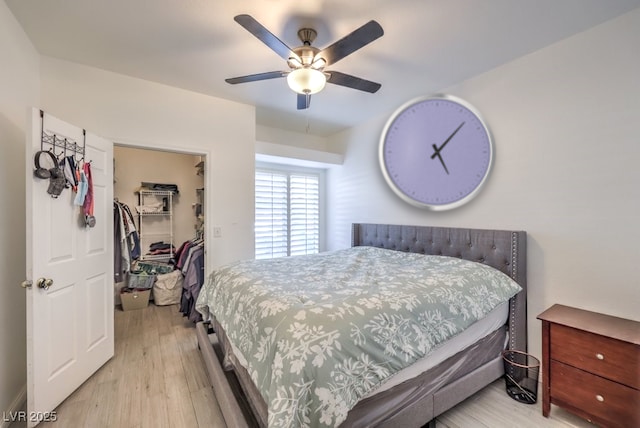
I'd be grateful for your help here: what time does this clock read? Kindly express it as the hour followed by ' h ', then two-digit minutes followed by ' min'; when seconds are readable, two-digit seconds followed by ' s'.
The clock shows 5 h 07 min
